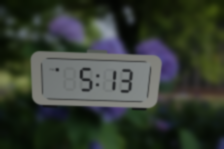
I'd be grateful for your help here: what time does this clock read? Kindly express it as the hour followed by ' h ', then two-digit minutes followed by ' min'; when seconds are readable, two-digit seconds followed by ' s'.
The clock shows 5 h 13 min
